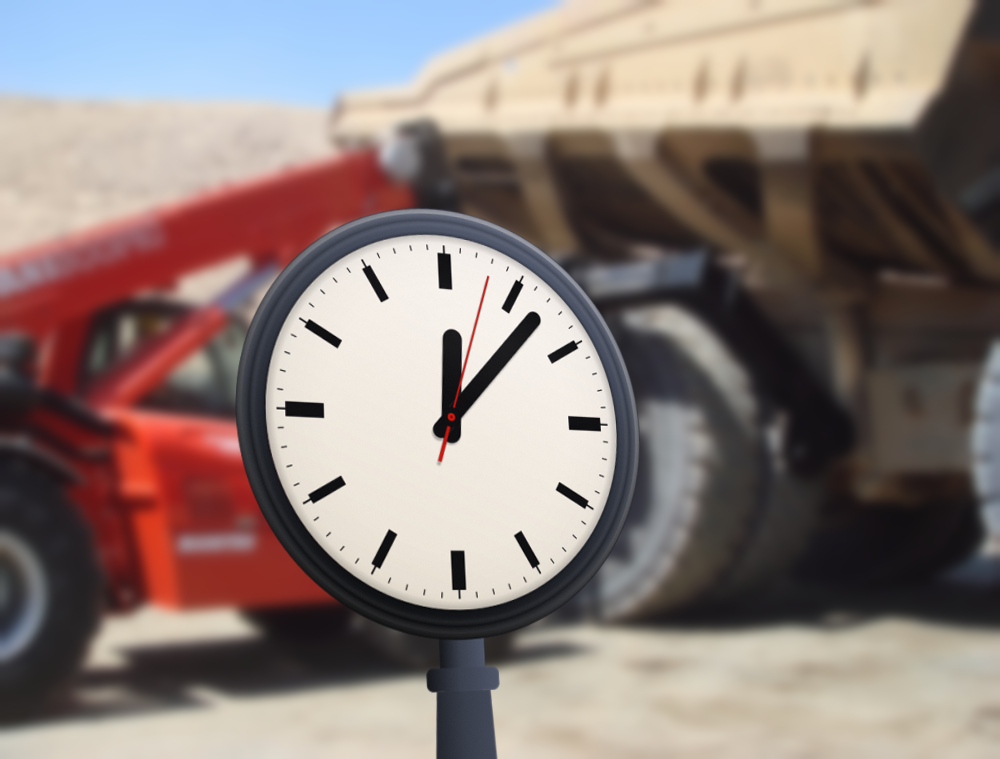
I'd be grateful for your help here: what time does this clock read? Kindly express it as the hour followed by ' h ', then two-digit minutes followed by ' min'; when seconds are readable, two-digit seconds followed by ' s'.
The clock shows 12 h 07 min 03 s
